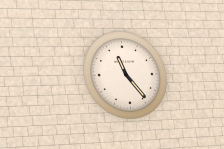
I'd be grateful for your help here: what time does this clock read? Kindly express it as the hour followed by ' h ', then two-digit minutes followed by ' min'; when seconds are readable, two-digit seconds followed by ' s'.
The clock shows 11 h 24 min
